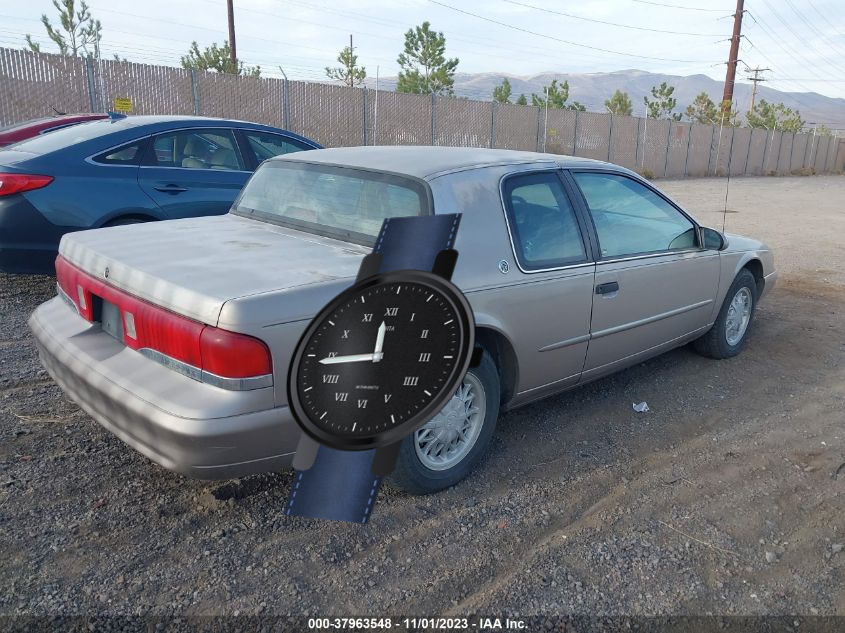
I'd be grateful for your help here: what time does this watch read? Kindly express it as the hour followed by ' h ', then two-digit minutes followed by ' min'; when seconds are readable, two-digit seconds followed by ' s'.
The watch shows 11 h 44 min
